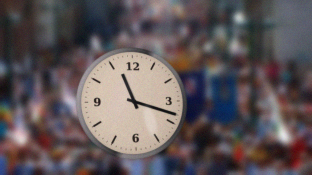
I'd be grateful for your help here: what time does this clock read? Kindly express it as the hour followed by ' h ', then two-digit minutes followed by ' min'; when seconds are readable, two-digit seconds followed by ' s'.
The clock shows 11 h 18 min
